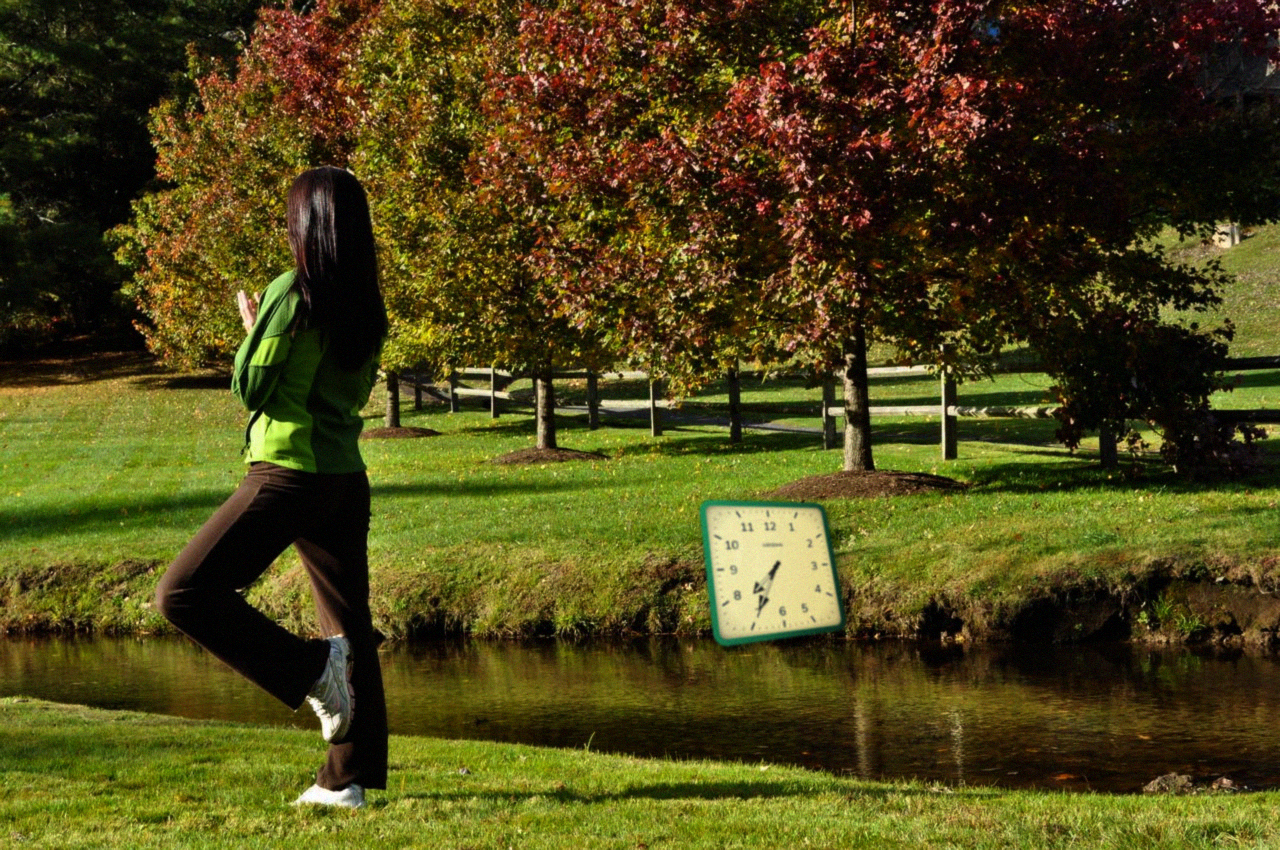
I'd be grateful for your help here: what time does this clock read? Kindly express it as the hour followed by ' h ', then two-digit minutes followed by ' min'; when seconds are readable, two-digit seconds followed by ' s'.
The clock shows 7 h 35 min
